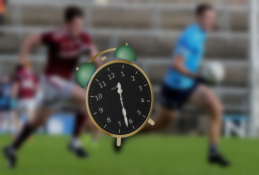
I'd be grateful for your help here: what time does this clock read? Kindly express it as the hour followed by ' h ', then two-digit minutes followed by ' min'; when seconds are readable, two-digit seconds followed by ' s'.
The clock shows 12 h 32 min
